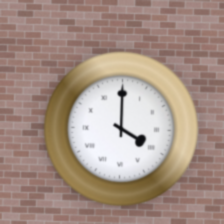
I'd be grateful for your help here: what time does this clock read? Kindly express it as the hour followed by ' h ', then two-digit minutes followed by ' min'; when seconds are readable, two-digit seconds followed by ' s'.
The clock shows 4 h 00 min
